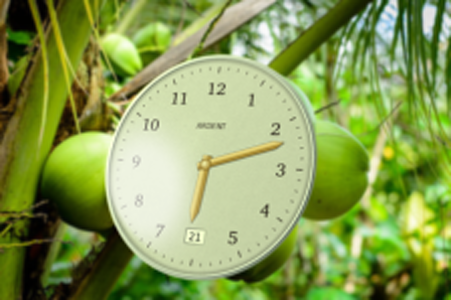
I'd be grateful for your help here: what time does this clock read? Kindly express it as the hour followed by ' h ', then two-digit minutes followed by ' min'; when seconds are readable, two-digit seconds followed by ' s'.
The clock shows 6 h 12 min
